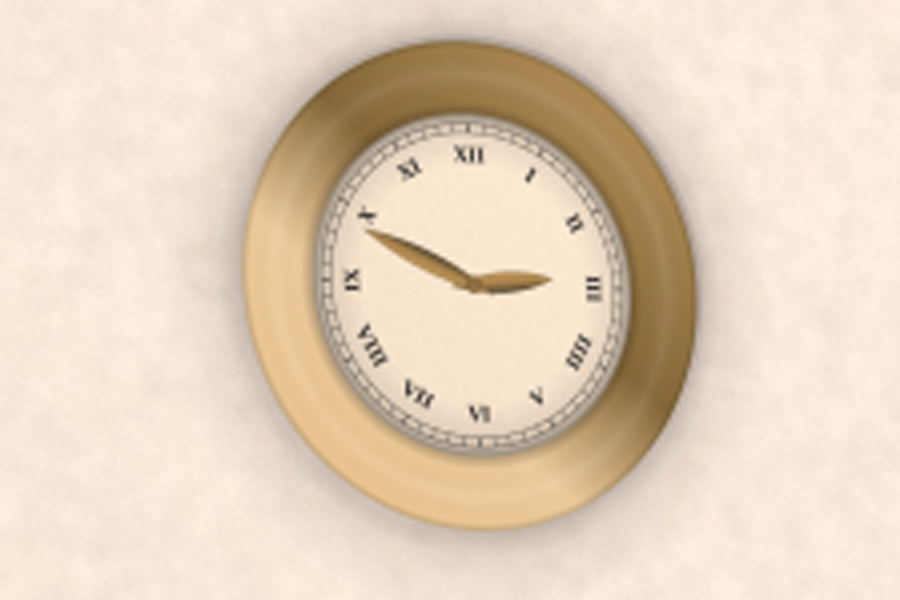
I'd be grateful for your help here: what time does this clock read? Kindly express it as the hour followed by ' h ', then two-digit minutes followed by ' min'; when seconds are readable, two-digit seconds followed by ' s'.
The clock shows 2 h 49 min
